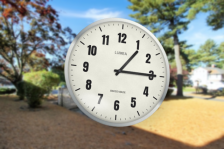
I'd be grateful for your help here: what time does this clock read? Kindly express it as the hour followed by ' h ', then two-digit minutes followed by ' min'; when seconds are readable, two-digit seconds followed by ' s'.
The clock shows 1 h 15 min
